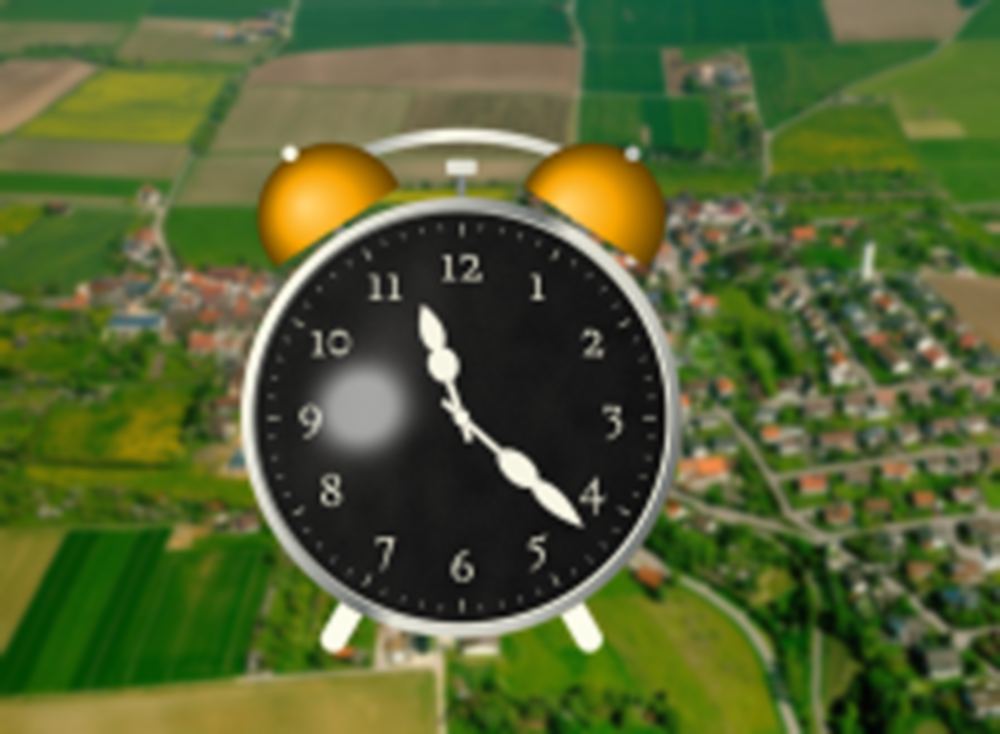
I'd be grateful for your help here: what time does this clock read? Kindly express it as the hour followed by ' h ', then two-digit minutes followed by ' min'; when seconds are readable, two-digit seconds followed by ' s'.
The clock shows 11 h 22 min
